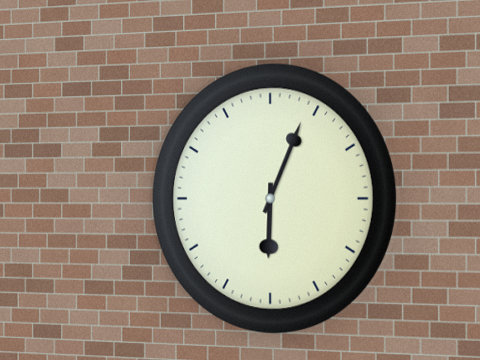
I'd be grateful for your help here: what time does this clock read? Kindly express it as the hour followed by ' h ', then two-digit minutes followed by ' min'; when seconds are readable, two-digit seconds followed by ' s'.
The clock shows 6 h 04 min
